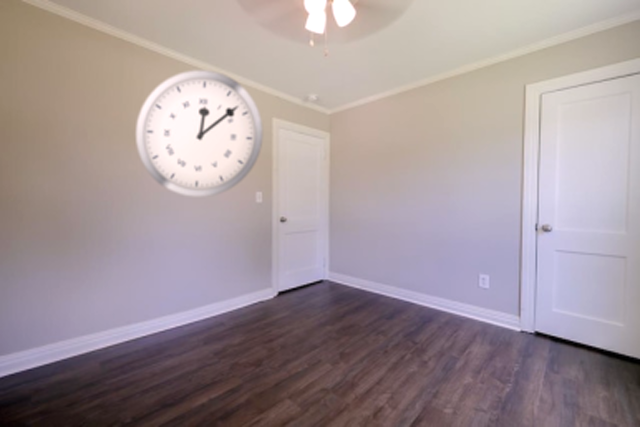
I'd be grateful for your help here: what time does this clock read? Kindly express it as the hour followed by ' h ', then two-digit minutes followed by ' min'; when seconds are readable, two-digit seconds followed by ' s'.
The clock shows 12 h 08 min
